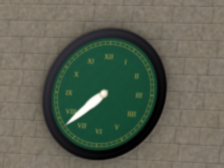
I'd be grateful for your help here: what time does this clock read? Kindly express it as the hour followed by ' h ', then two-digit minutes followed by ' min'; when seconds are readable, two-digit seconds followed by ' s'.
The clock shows 7 h 38 min
